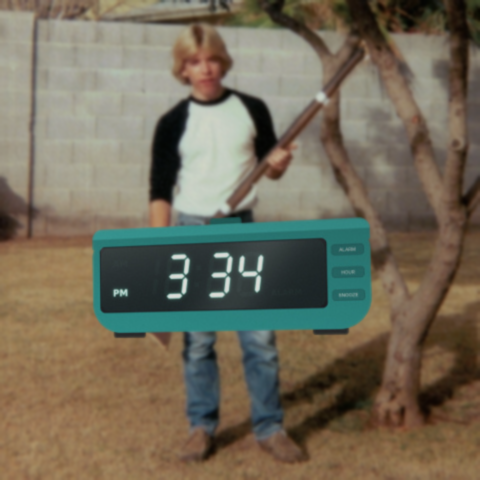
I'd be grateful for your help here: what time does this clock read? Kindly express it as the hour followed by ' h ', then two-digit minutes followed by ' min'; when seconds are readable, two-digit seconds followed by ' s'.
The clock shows 3 h 34 min
